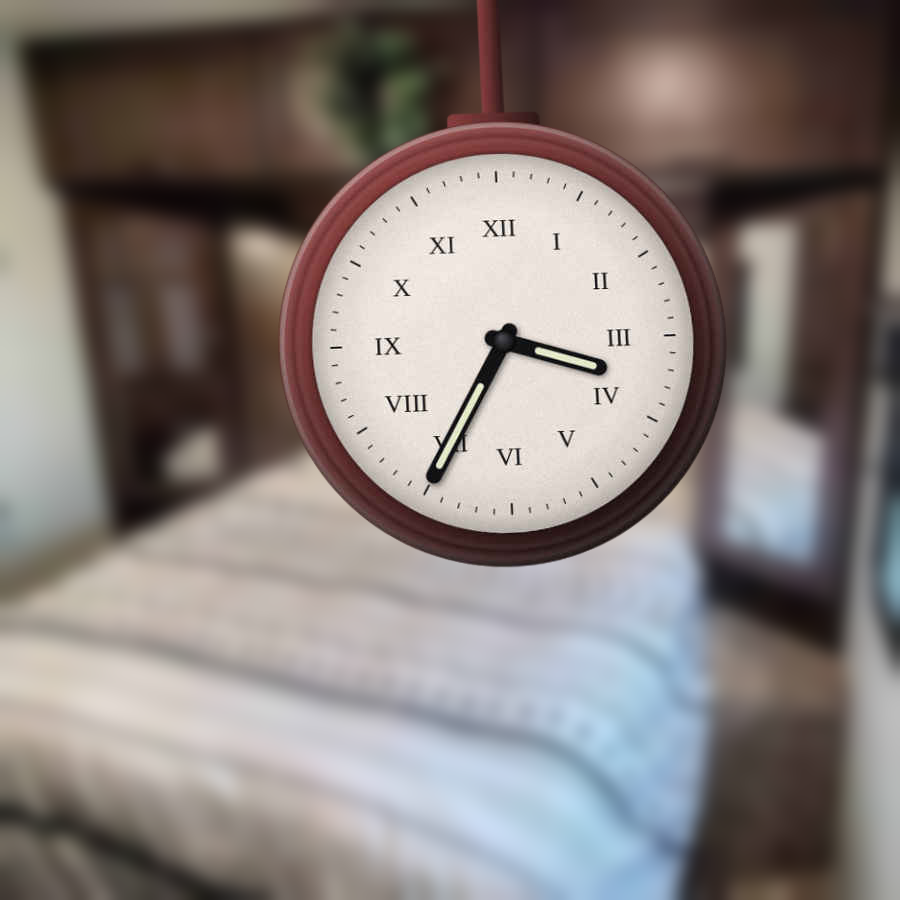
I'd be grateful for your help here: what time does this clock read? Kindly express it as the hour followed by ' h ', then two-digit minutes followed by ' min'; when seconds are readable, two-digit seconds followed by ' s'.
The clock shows 3 h 35 min
